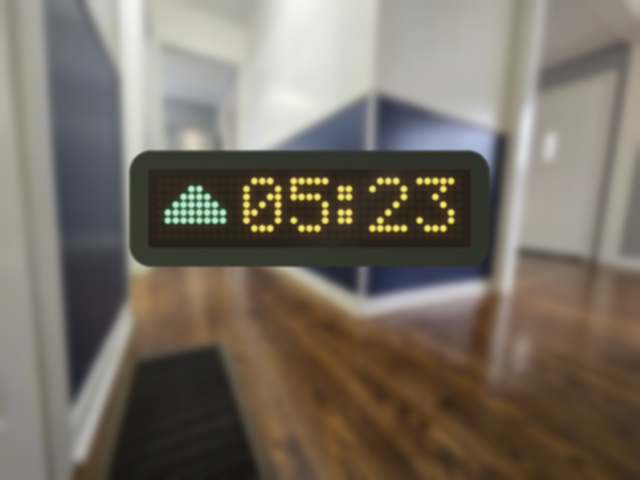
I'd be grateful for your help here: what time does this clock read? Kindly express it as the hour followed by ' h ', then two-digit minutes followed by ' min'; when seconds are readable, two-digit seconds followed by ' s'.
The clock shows 5 h 23 min
